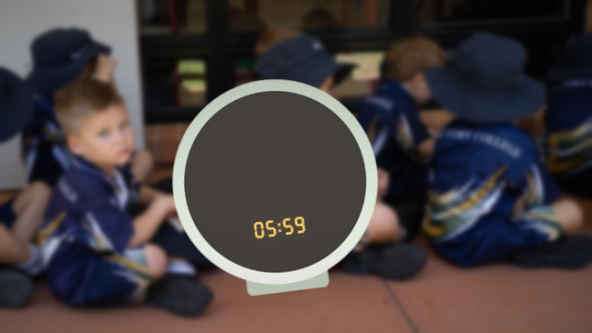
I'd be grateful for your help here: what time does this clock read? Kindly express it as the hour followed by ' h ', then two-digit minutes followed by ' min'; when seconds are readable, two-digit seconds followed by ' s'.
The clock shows 5 h 59 min
